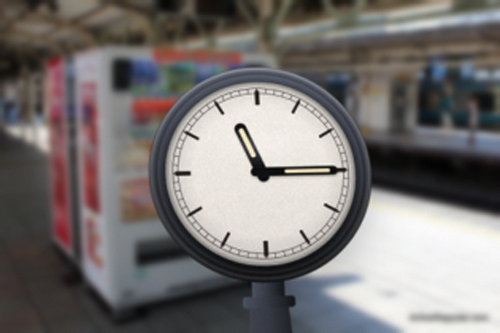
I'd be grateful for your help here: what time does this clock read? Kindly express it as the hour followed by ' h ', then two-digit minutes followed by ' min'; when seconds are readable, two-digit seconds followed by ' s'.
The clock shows 11 h 15 min
